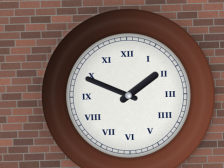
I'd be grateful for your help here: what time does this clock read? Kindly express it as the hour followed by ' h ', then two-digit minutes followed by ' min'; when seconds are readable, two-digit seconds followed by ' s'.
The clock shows 1 h 49 min
